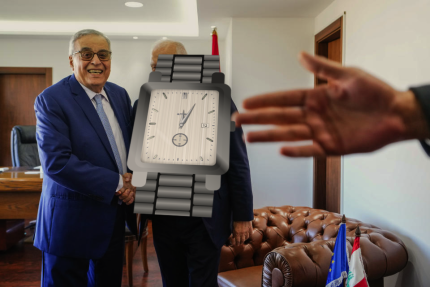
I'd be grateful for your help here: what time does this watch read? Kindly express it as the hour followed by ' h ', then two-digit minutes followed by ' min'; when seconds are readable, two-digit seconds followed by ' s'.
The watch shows 12 h 04 min
